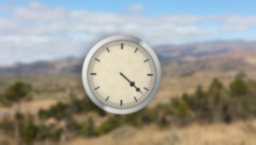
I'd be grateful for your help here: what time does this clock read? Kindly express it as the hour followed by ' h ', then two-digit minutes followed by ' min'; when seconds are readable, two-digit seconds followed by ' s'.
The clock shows 4 h 22 min
